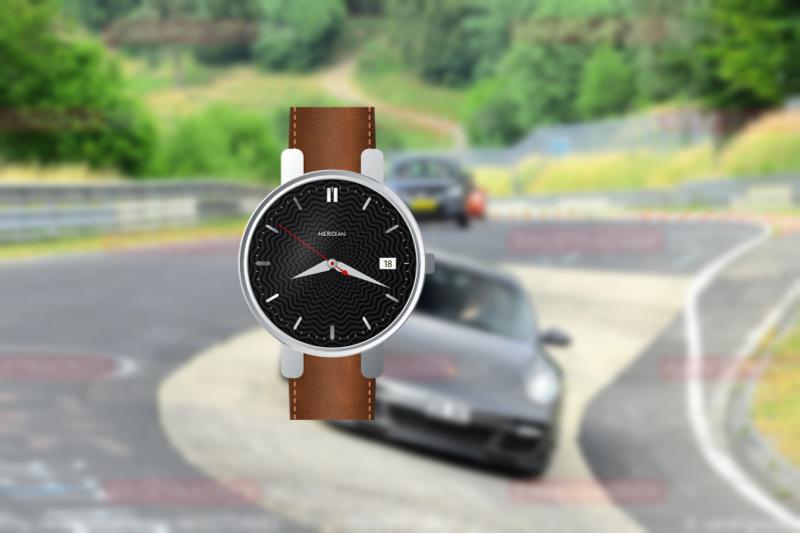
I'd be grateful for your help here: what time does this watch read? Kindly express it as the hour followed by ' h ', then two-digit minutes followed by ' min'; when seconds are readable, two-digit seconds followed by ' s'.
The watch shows 8 h 18 min 51 s
